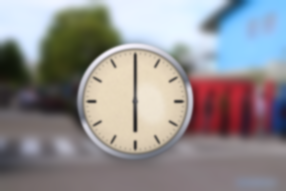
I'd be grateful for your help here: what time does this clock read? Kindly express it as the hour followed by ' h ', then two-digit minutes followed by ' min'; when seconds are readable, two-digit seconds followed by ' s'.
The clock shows 6 h 00 min
